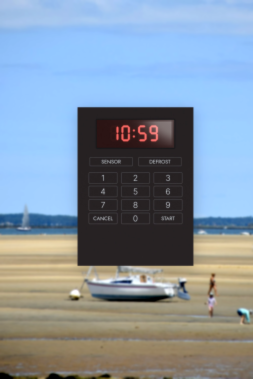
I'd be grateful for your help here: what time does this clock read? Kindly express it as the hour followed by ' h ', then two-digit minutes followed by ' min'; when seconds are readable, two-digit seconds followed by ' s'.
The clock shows 10 h 59 min
